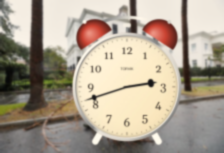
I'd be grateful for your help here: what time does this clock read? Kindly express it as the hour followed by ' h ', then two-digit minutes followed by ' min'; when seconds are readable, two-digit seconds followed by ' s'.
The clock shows 2 h 42 min
